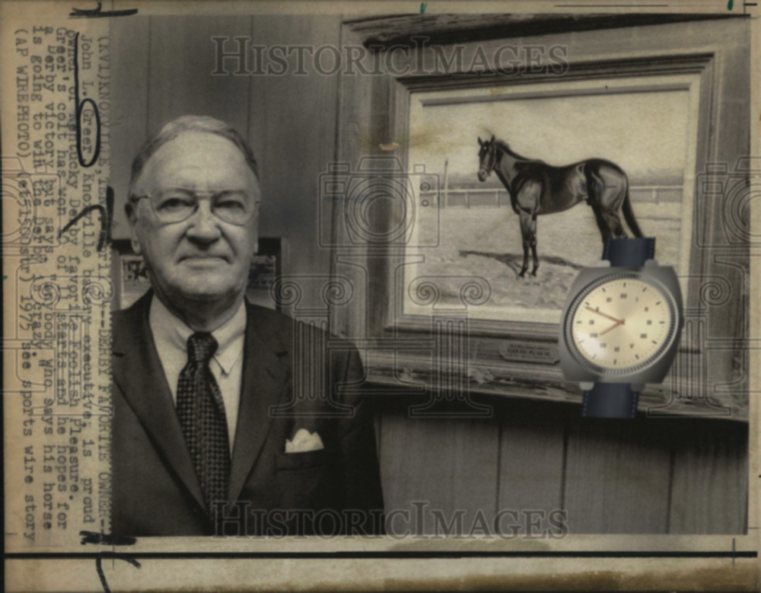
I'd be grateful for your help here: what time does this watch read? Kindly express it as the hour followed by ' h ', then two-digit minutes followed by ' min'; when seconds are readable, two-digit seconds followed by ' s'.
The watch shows 7 h 49 min
